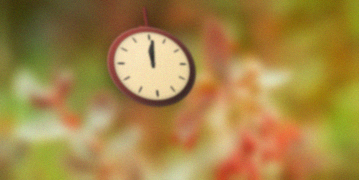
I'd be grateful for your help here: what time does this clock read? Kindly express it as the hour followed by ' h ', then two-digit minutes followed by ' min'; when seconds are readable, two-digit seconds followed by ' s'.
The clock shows 12 h 01 min
